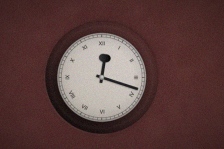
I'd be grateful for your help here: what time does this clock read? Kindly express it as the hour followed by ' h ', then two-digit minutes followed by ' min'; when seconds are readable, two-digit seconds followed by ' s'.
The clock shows 12 h 18 min
